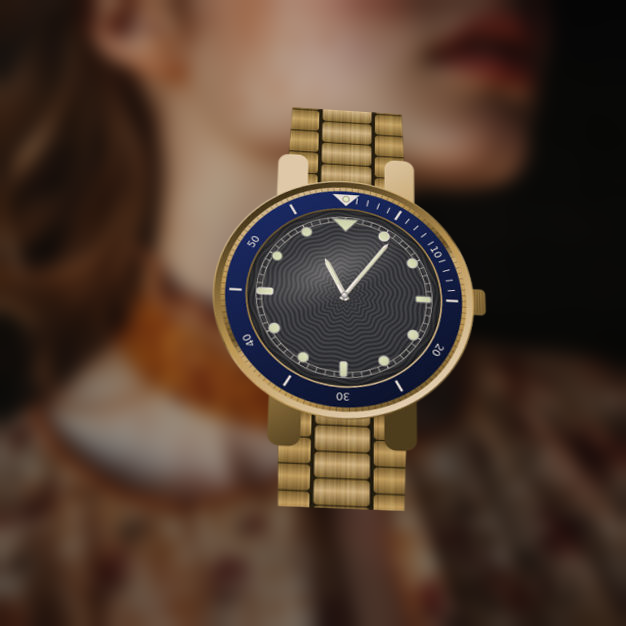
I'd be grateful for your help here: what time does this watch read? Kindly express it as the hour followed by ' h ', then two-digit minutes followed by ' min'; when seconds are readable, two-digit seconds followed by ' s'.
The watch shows 11 h 06 min
